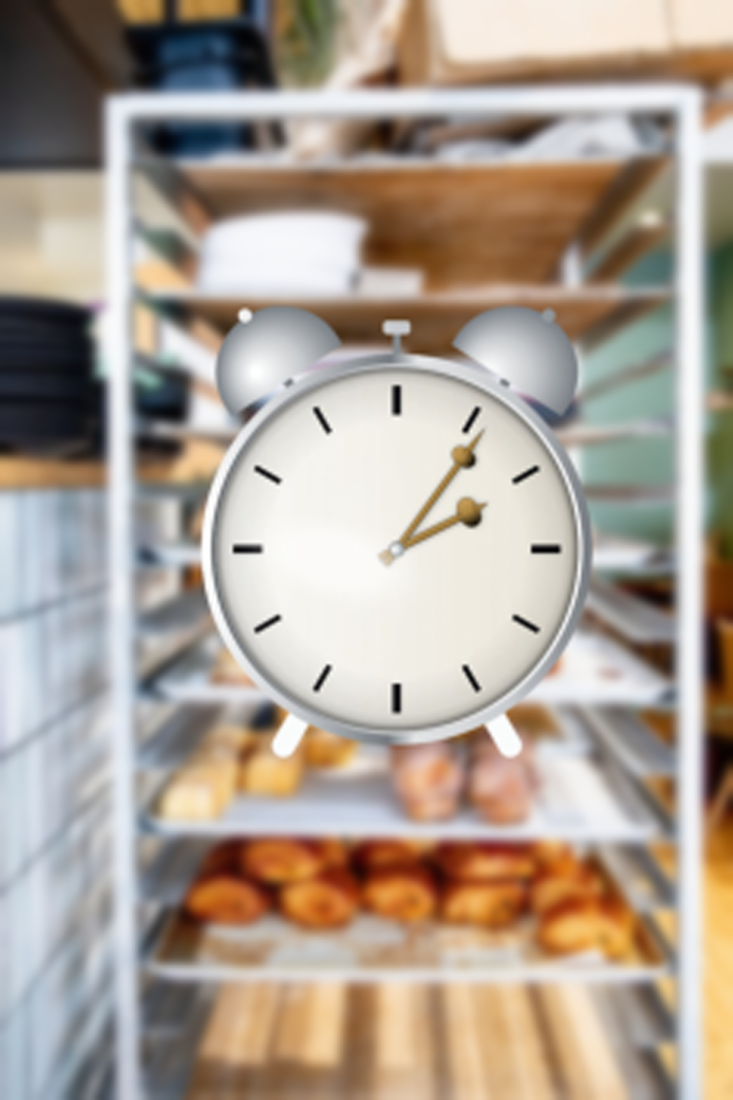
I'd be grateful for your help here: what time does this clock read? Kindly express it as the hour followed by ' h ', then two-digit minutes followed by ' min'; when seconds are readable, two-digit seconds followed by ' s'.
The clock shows 2 h 06 min
